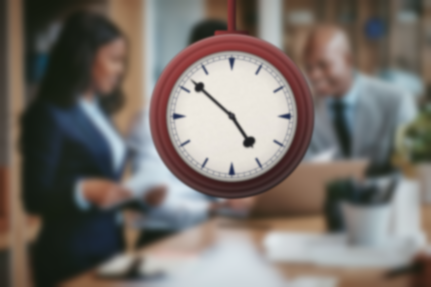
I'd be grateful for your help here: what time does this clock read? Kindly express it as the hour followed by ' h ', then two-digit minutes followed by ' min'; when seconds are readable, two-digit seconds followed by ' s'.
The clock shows 4 h 52 min
